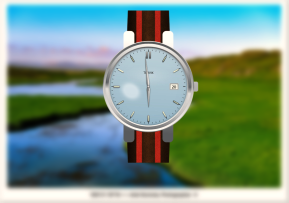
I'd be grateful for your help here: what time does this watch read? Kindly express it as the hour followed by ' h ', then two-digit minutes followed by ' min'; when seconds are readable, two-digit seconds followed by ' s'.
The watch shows 5 h 59 min
